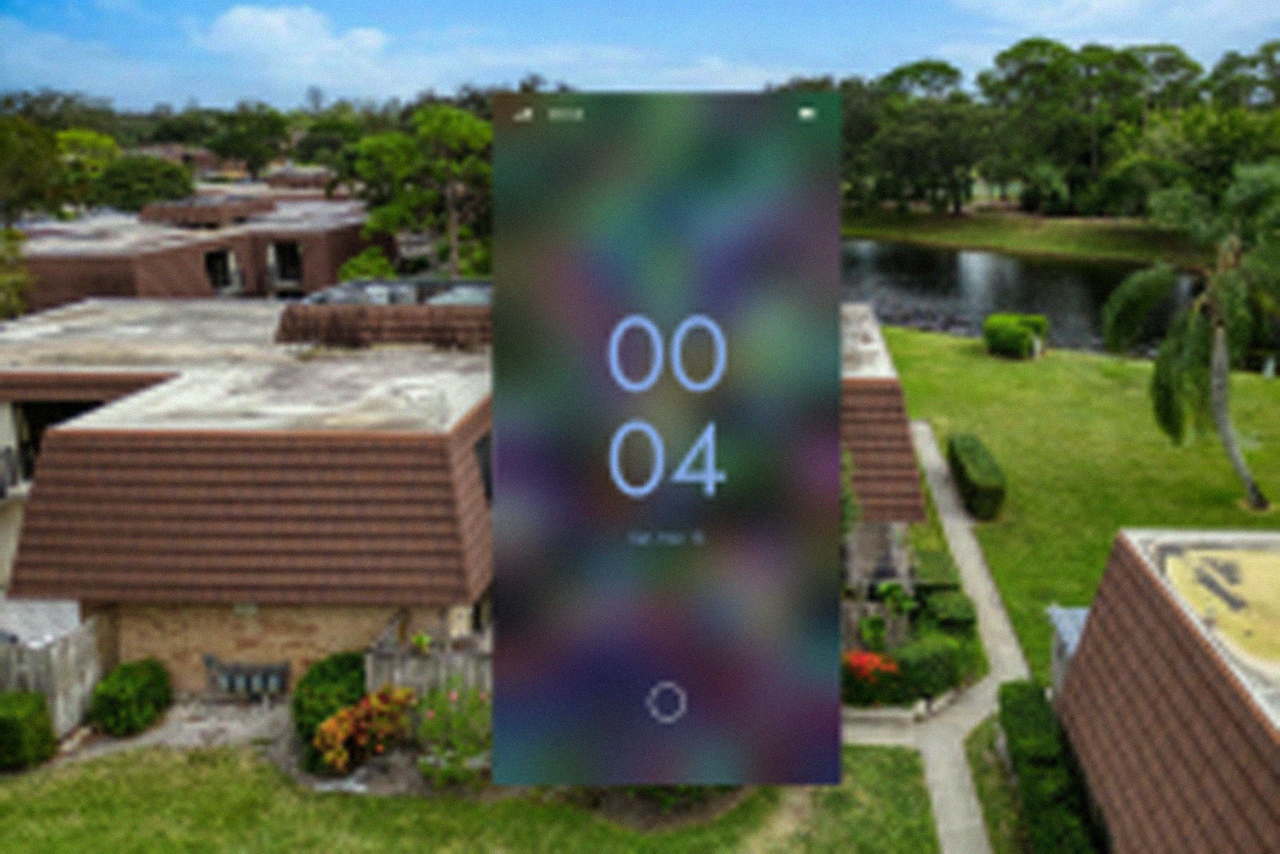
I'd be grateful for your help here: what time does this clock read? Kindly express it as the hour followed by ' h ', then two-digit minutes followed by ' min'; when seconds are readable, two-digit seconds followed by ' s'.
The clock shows 0 h 04 min
